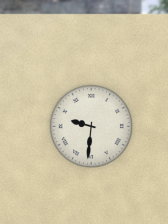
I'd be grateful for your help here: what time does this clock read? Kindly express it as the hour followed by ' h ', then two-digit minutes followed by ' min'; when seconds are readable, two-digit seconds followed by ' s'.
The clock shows 9 h 31 min
